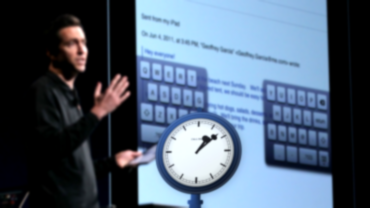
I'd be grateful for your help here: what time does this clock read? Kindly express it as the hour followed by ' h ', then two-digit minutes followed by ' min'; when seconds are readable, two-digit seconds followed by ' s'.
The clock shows 1 h 08 min
